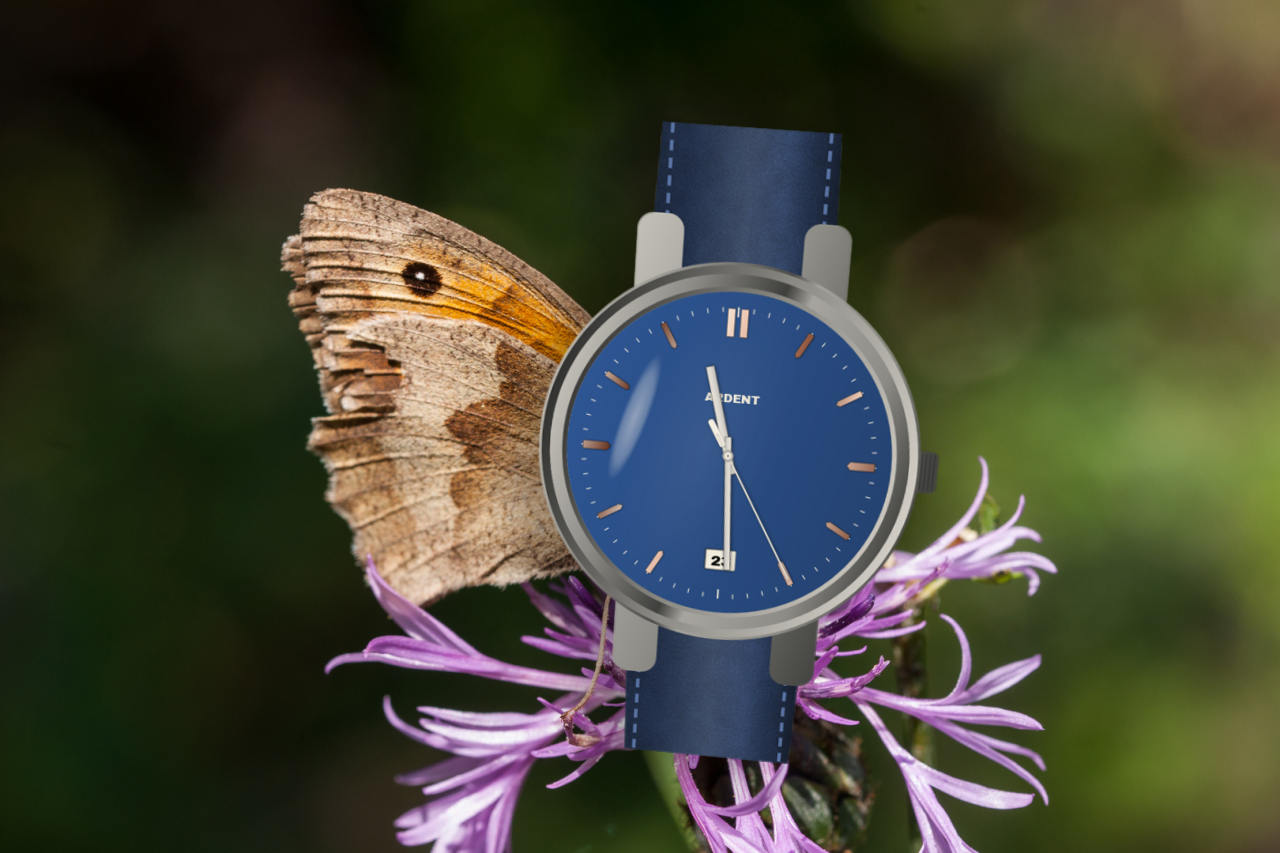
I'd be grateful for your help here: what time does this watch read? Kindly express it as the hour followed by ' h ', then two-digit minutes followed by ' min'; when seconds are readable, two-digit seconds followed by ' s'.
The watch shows 11 h 29 min 25 s
